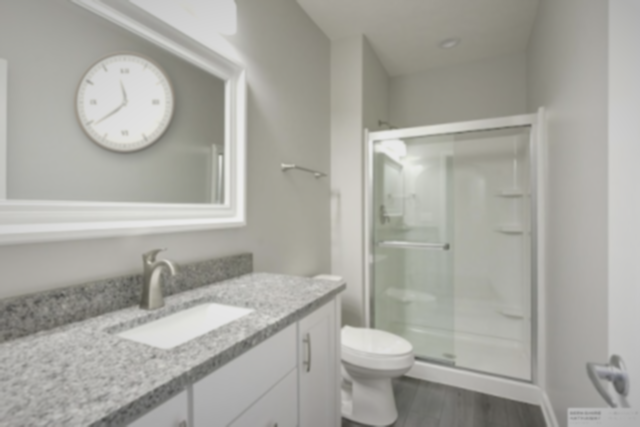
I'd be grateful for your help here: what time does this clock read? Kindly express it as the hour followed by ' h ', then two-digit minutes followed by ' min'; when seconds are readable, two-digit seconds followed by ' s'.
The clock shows 11 h 39 min
